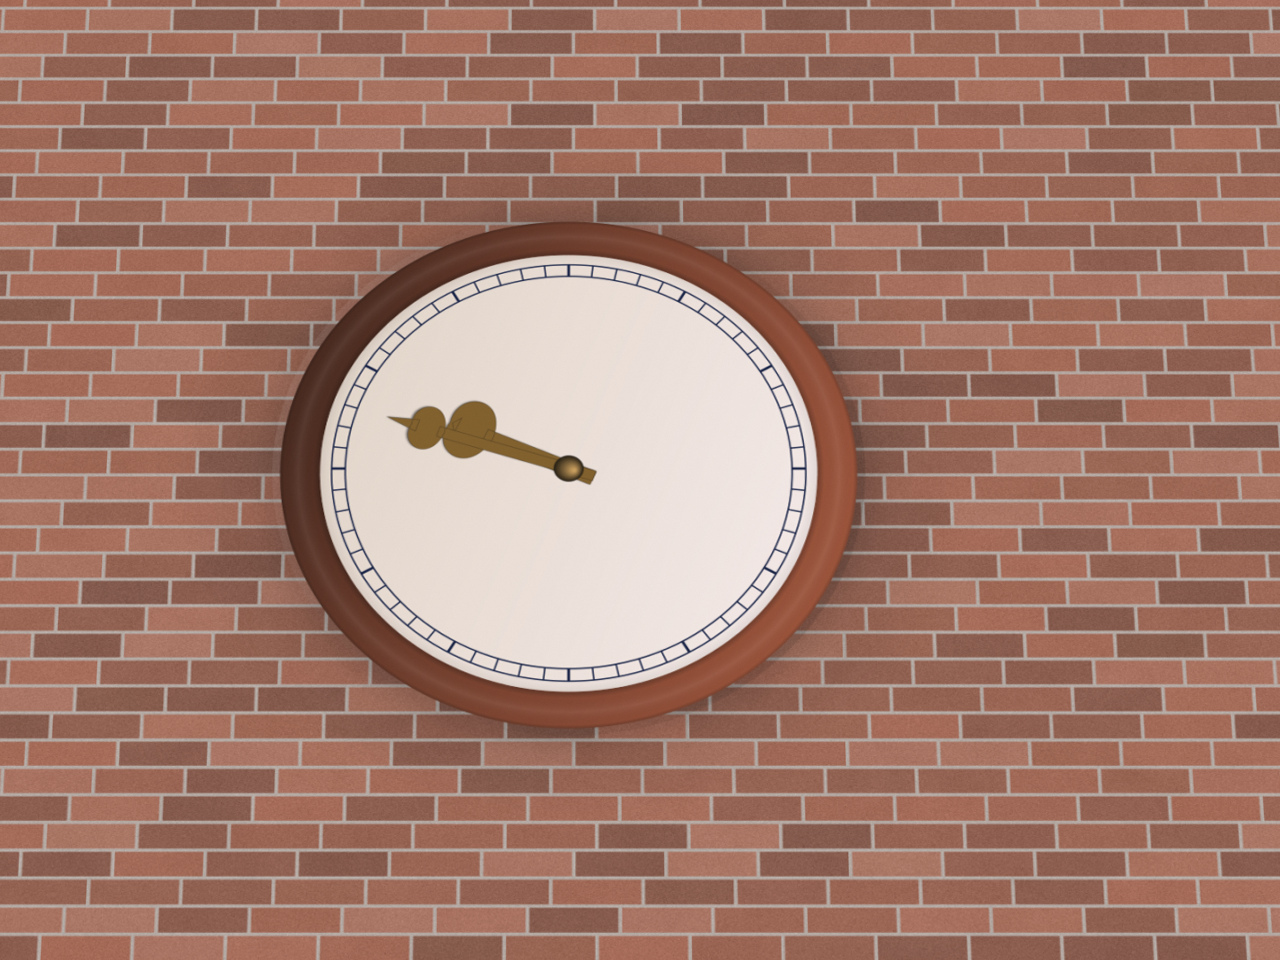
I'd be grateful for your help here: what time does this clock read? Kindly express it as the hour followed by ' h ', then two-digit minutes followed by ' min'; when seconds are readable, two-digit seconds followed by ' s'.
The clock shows 9 h 48 min
